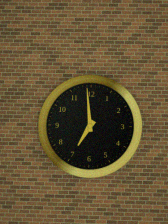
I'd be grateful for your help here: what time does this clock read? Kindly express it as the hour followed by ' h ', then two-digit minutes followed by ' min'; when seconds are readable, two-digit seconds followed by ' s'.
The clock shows 6 h 59 min
